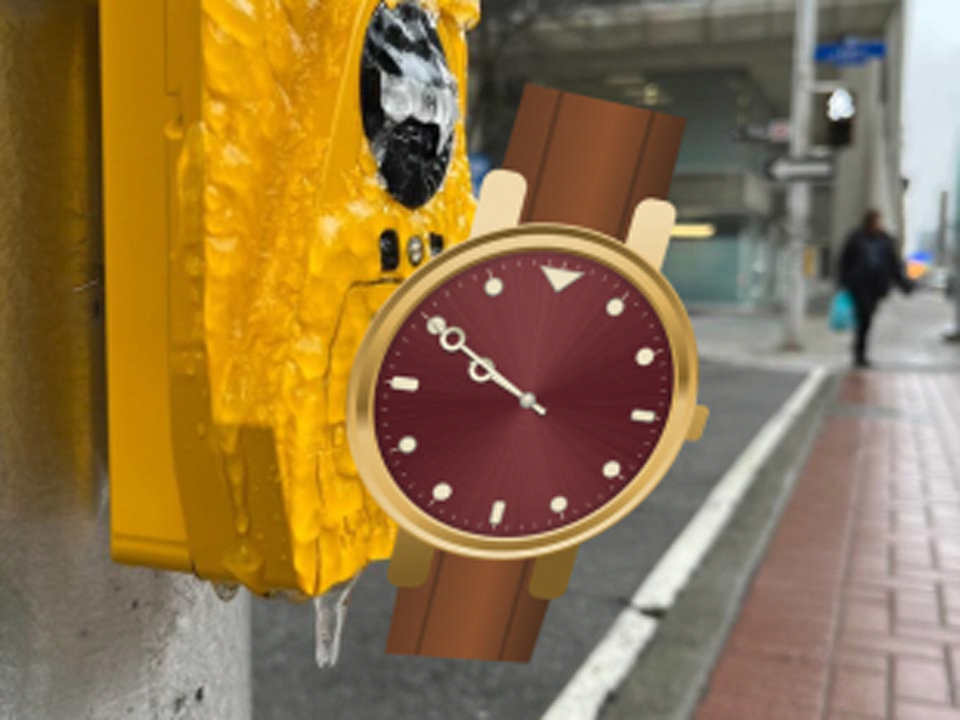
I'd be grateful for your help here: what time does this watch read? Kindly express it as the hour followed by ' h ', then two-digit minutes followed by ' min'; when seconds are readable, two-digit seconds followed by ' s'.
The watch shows 9 h 50 min
